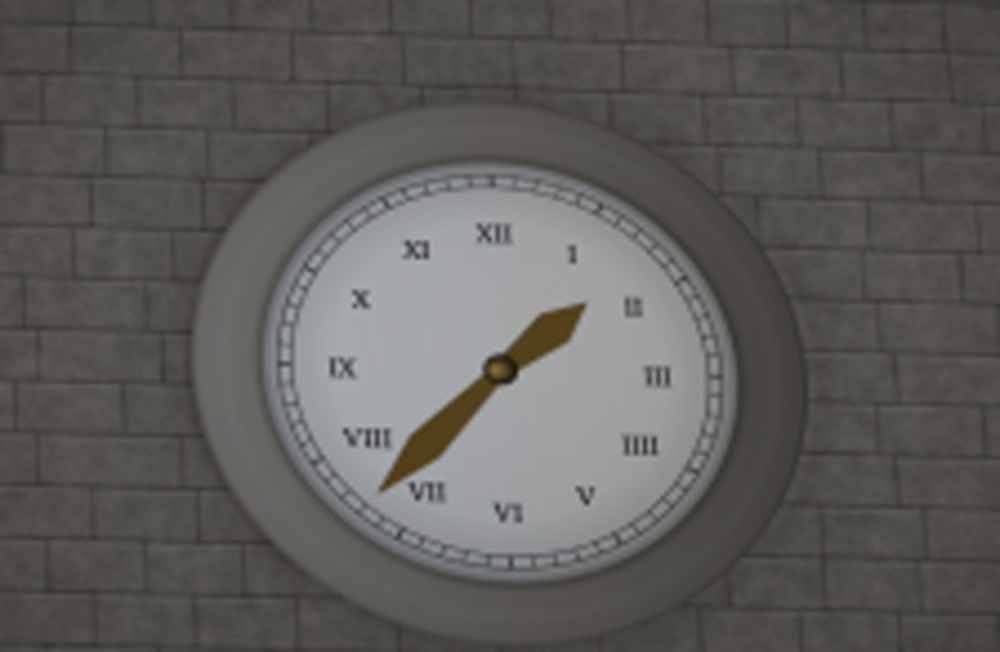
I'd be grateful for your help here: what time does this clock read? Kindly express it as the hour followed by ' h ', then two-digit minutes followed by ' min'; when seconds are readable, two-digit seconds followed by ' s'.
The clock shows 1 h 37 min
